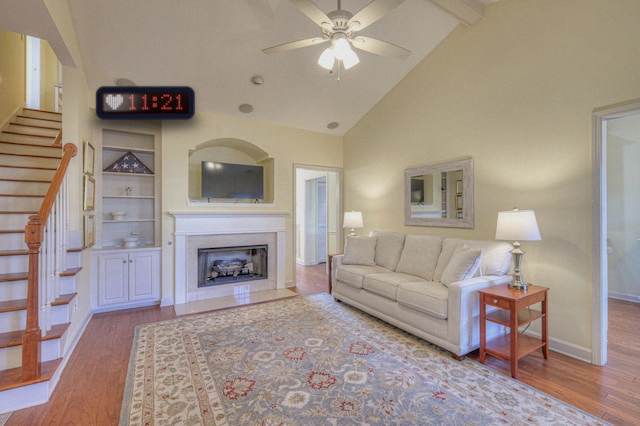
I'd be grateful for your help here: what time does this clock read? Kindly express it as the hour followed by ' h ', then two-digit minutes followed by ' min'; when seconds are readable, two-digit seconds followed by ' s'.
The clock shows 11 h 21 min
